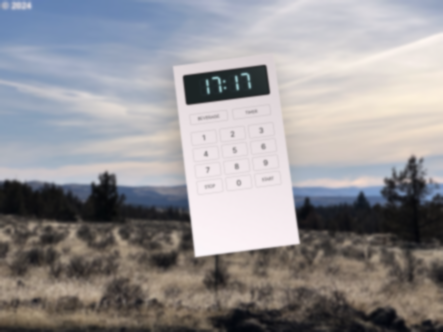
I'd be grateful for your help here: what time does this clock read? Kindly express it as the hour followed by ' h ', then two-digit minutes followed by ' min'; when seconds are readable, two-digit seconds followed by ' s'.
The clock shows 17 h 17 min
